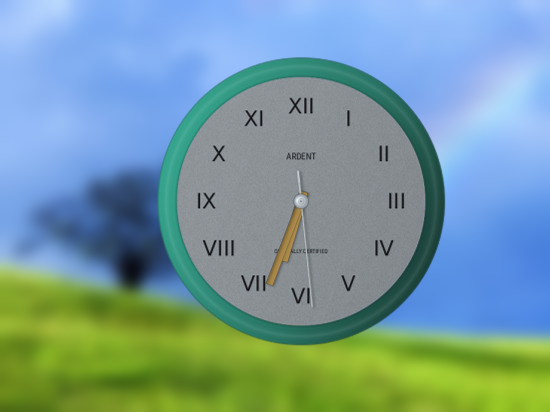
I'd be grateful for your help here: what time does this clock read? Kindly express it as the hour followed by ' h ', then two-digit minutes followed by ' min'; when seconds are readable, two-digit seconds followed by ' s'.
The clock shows 6 h 33 min 29 s
